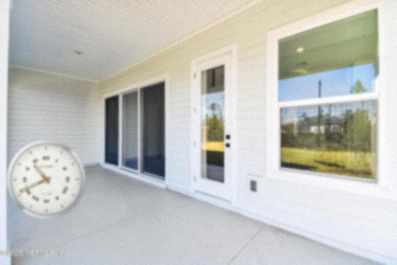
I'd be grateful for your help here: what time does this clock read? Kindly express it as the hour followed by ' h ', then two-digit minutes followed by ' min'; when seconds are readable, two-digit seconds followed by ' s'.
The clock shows 10 h 41 min
